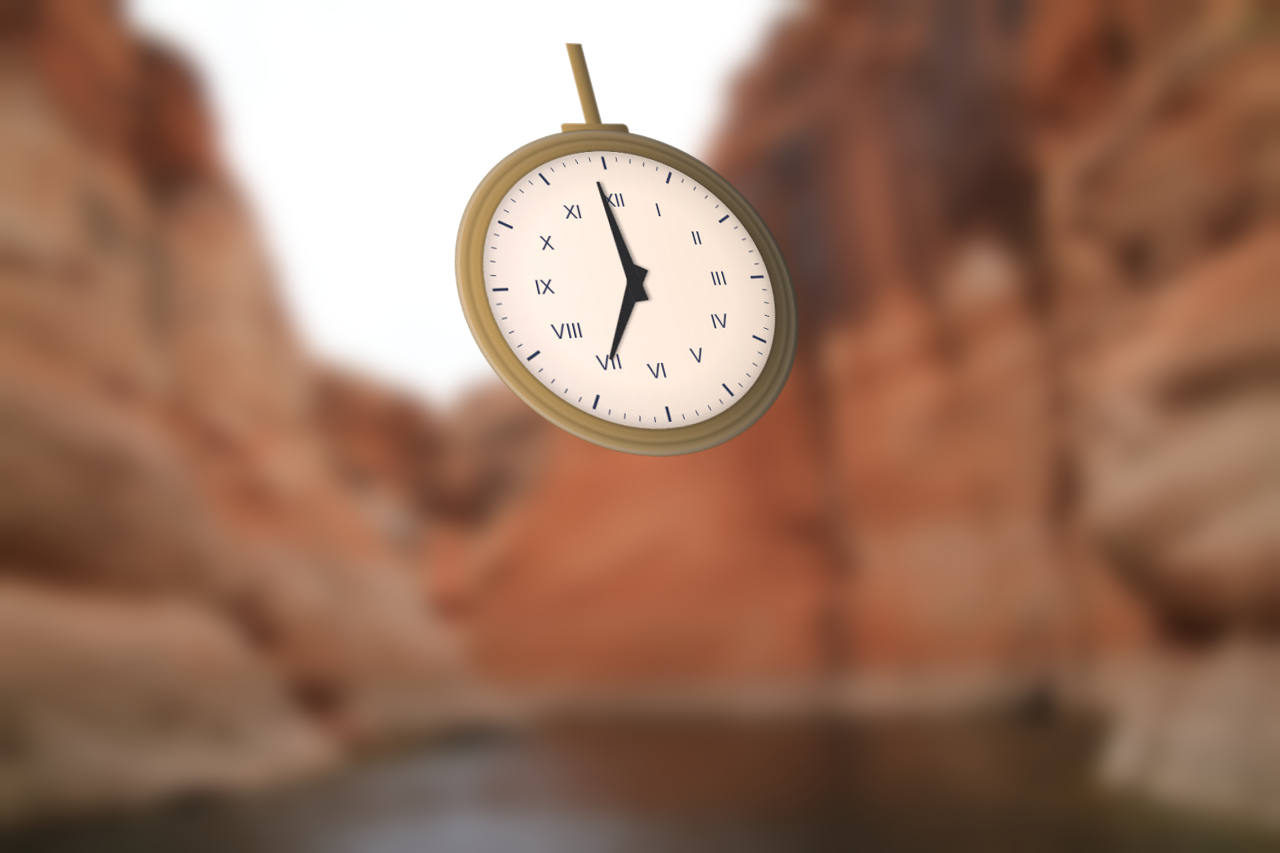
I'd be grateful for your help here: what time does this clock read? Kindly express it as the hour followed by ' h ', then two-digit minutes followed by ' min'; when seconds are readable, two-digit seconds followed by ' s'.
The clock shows 6 h 59 min
